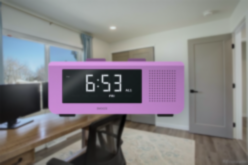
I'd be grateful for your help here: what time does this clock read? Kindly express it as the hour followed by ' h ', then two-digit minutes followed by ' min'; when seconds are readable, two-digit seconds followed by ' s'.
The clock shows 6 h 53 min
